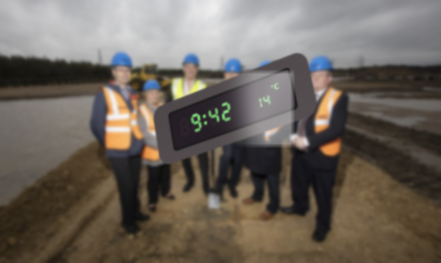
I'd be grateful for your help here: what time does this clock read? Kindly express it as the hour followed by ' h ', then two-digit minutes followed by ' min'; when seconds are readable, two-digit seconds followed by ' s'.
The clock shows 9 h 42 min
